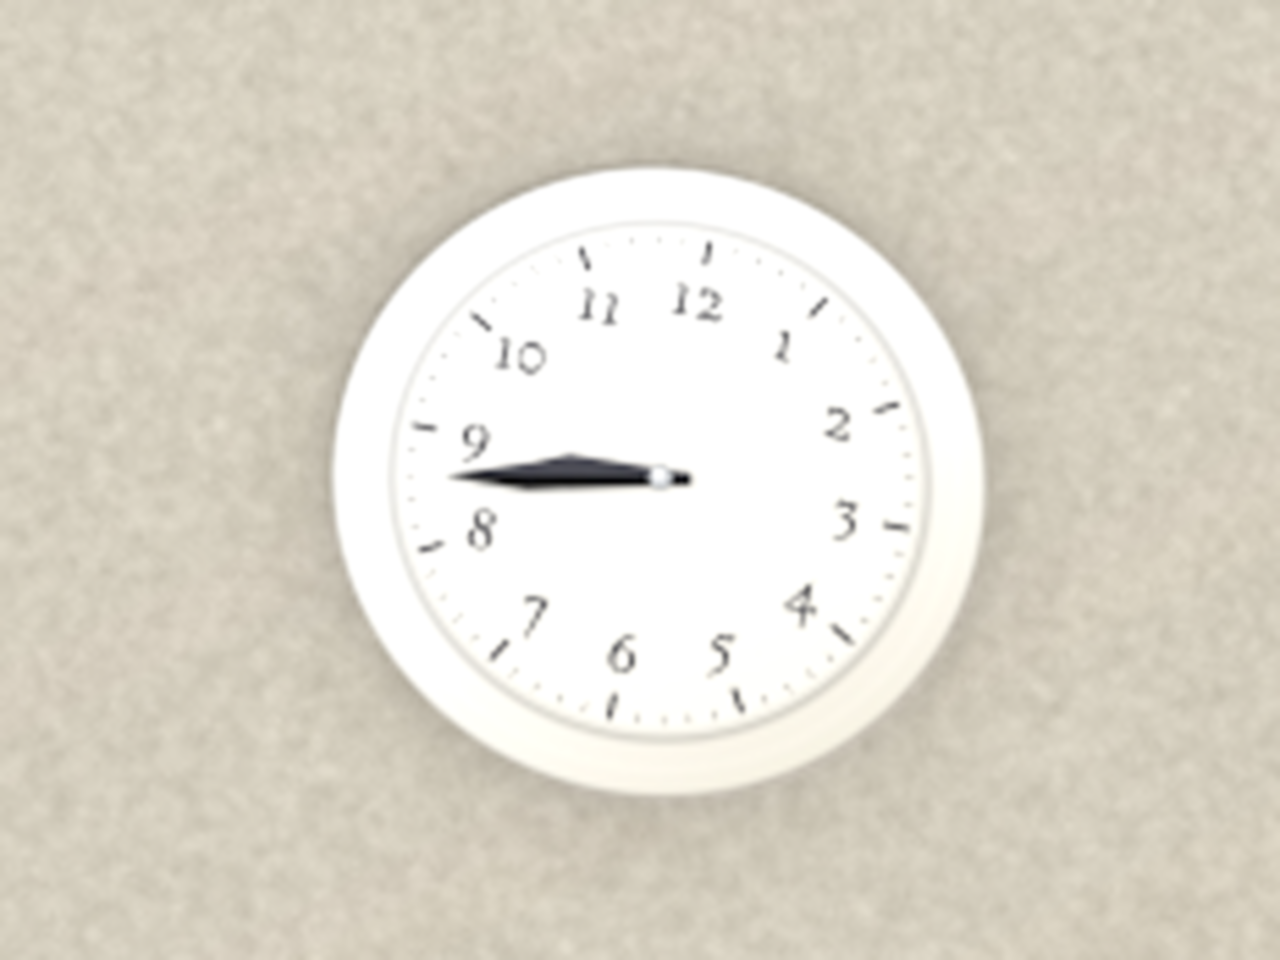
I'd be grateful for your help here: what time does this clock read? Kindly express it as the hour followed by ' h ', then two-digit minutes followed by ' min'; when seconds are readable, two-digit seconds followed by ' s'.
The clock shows 8 h 43 min
